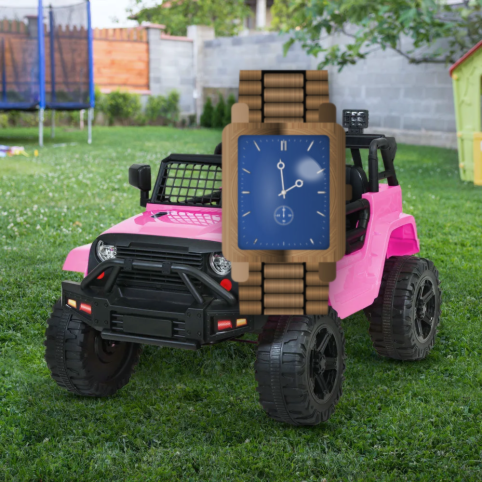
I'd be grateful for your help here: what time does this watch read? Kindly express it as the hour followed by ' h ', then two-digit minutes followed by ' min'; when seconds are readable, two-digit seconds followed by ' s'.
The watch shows 1 h 59 min
